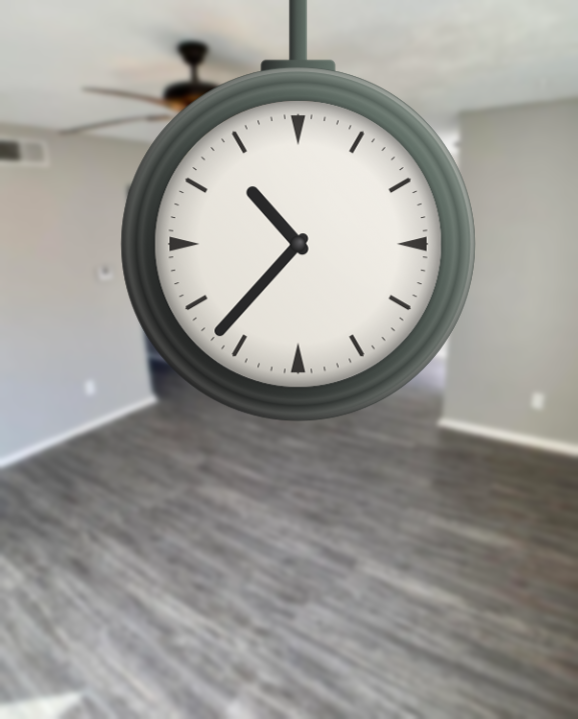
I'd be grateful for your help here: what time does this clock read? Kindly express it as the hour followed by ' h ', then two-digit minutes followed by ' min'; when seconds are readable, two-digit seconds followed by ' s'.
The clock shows 10 h 37 min
